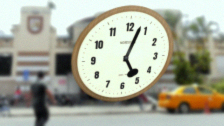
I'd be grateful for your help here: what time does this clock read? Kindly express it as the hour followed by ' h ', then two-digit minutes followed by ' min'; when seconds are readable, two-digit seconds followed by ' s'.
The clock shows 5 h 03 min
